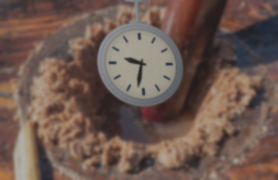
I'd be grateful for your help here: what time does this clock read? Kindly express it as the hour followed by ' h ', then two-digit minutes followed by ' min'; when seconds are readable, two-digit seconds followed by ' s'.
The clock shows 9 h 32 min
